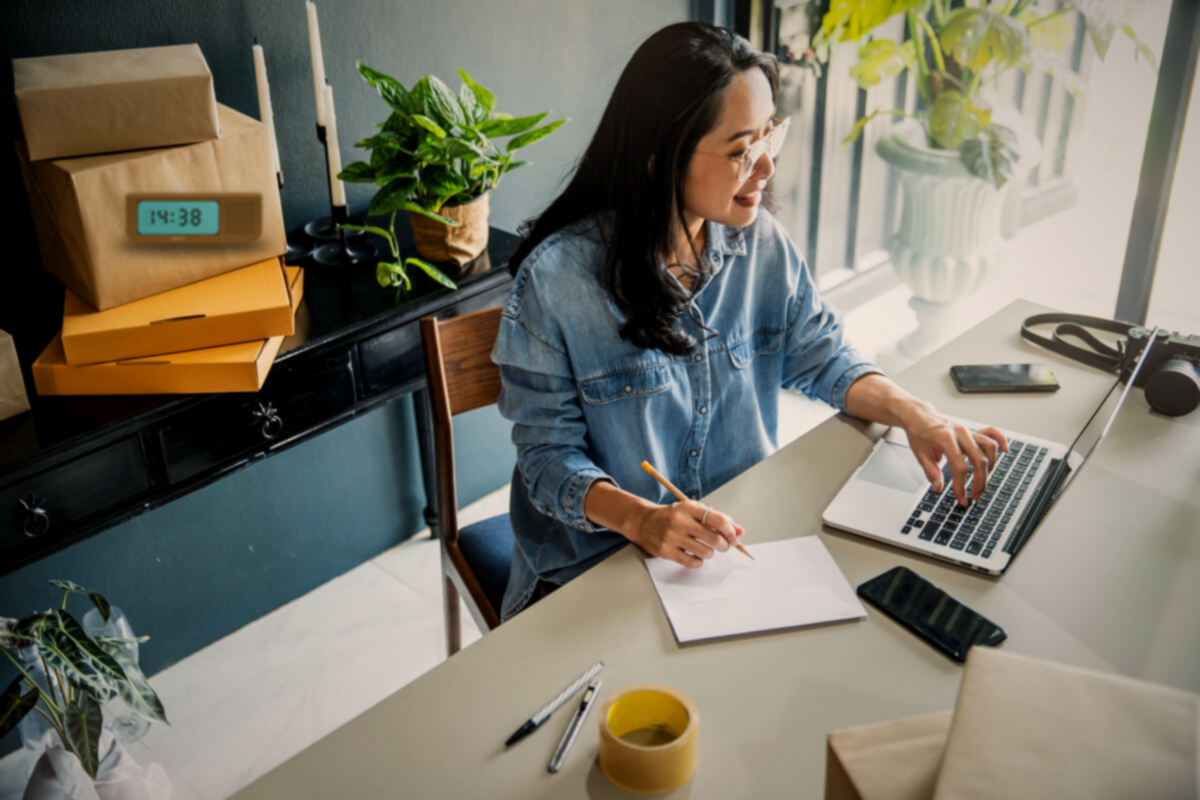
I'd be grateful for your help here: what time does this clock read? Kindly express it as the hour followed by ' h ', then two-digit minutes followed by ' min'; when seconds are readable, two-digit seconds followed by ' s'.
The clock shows 14 h 38 min
